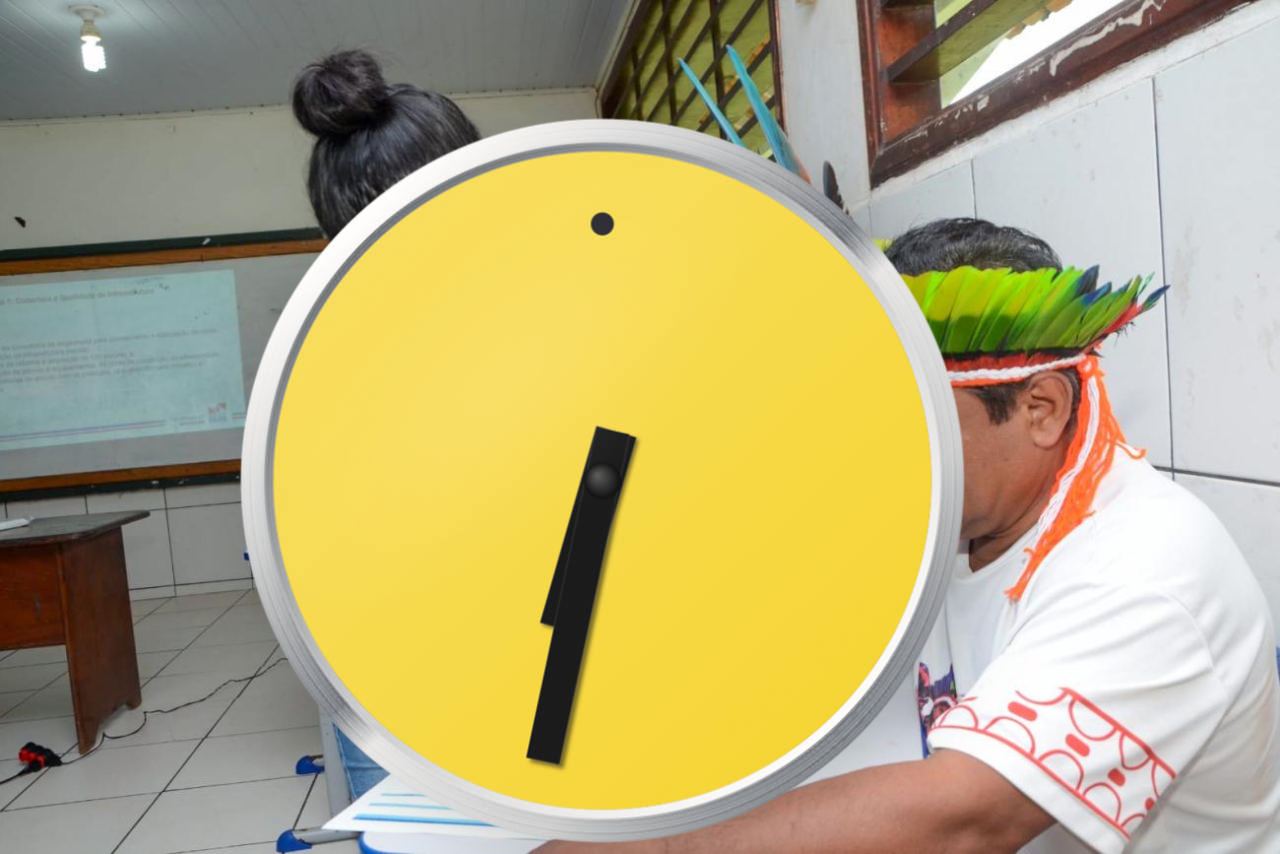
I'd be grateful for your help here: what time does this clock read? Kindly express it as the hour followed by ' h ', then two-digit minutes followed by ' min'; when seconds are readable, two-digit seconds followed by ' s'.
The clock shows 6 h 32 min
